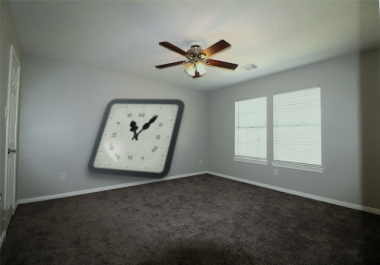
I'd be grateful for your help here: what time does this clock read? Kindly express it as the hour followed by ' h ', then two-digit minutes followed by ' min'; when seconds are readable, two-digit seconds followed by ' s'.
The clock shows 11 h 06 min
